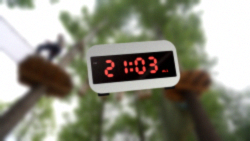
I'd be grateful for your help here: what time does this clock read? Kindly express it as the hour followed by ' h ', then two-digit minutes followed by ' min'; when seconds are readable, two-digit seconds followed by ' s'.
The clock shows 21 h 03 min
